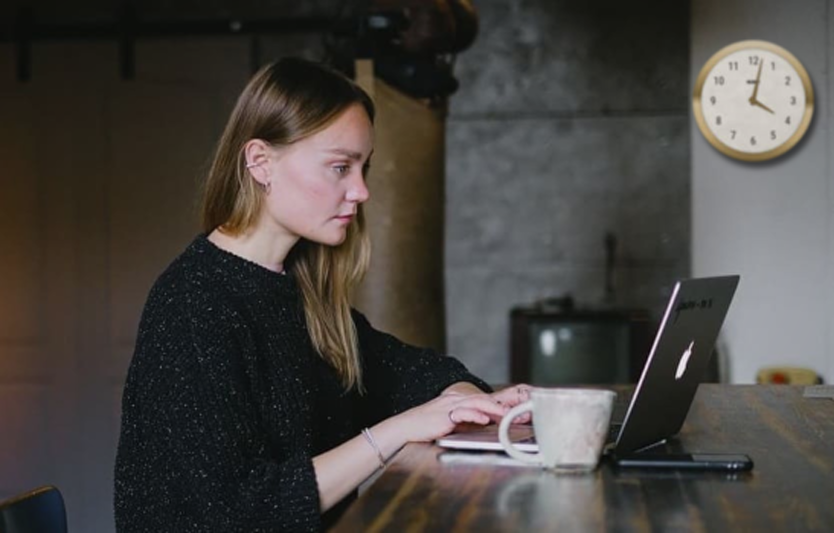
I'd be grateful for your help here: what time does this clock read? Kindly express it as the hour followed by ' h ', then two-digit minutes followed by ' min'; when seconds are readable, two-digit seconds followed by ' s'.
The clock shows 4 h 02 min
